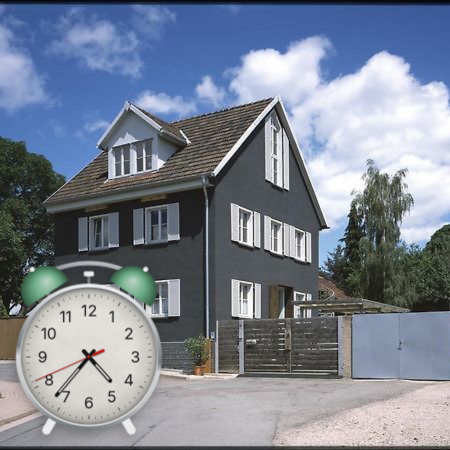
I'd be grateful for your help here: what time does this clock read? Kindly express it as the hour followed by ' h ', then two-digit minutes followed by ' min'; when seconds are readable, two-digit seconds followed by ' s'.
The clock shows 4 h 36 min 41 s
